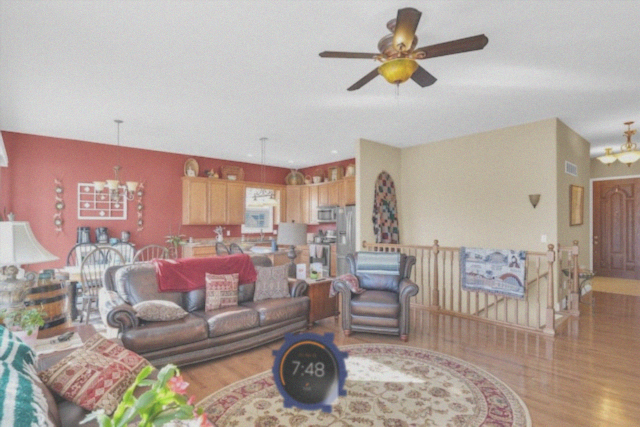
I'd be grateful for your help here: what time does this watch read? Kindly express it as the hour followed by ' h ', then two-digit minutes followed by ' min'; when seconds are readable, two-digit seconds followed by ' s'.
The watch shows 7 h 48 min
